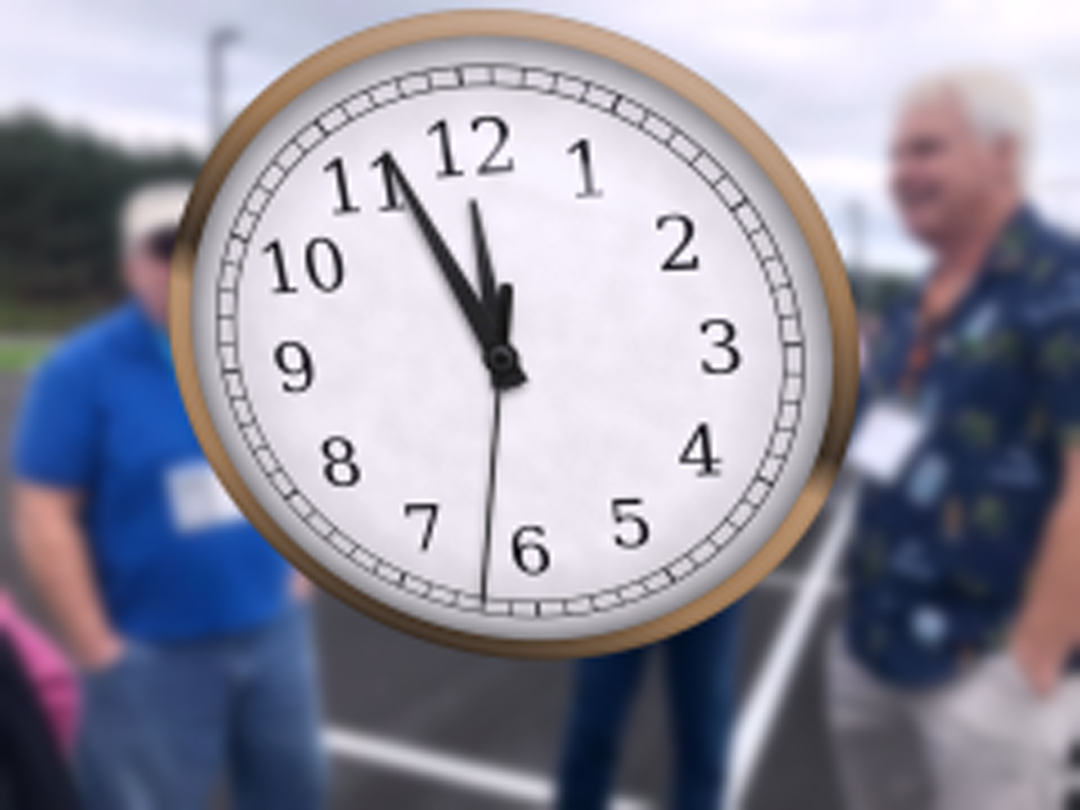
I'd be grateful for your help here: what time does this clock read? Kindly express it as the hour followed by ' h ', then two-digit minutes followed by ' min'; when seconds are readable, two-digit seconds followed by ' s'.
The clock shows 11 h 56 min 32 s
